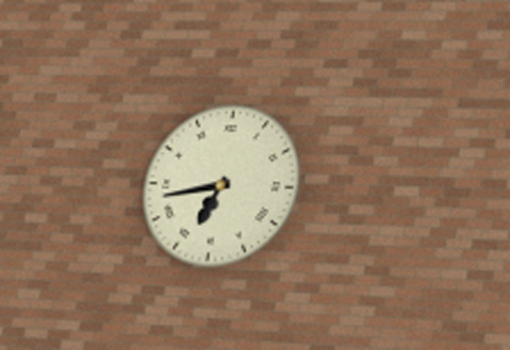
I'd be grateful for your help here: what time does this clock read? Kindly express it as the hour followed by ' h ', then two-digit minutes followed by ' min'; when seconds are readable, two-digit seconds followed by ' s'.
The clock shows 6 h 43 min
